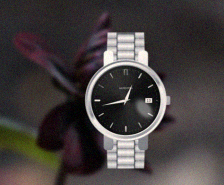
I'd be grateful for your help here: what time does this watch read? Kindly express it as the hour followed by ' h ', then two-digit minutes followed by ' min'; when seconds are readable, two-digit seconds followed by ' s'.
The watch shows 12 h 43 min
